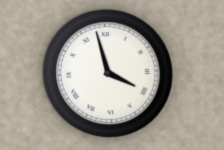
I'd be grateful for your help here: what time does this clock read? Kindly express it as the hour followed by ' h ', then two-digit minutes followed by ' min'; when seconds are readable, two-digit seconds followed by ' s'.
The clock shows 3 h 58 min
